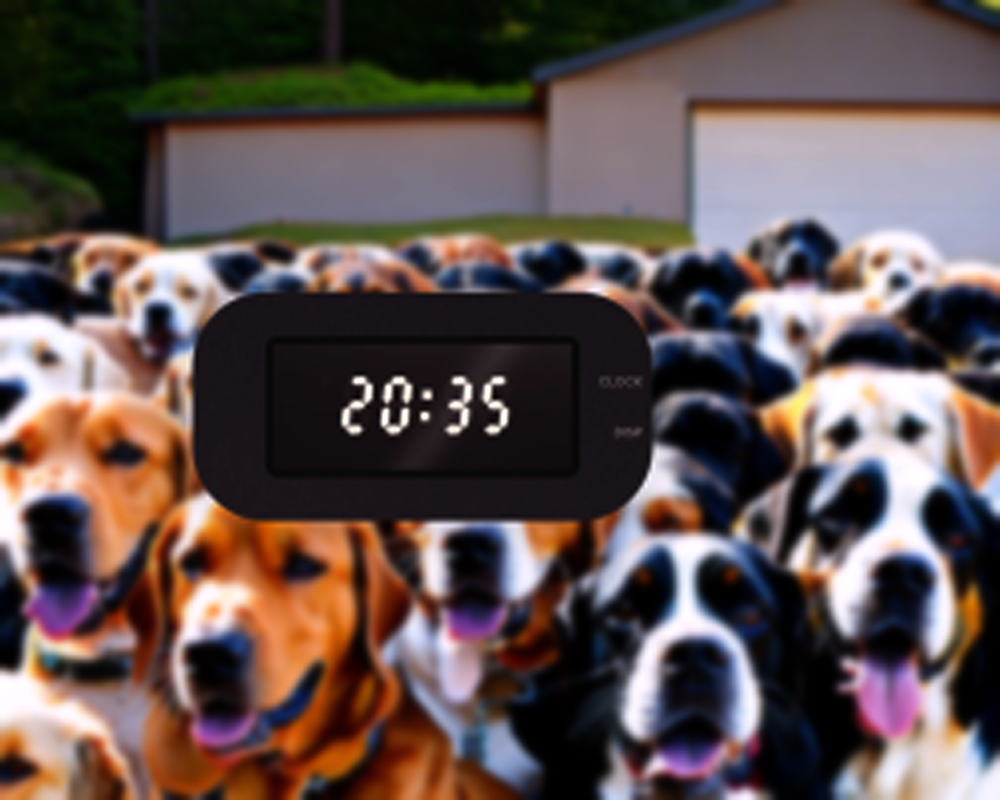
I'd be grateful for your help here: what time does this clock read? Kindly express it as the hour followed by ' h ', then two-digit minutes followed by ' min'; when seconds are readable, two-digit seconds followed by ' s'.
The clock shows 20 h 35 min
